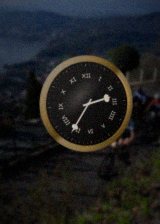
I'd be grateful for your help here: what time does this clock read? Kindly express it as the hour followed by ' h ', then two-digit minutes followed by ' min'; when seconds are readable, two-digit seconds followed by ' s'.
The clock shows 2 h 36 min
